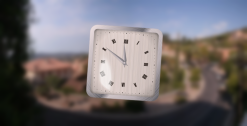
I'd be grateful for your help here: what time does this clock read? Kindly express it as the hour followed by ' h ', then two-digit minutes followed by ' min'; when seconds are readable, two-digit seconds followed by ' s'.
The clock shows 11 h 51 min
